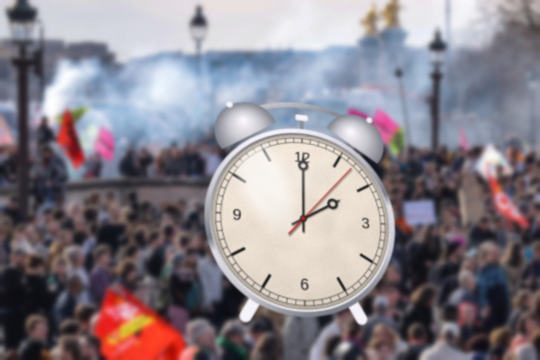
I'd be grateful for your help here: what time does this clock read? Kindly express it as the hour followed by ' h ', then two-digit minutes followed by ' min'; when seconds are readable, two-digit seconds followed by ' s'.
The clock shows 2 h 00 min 07 s
